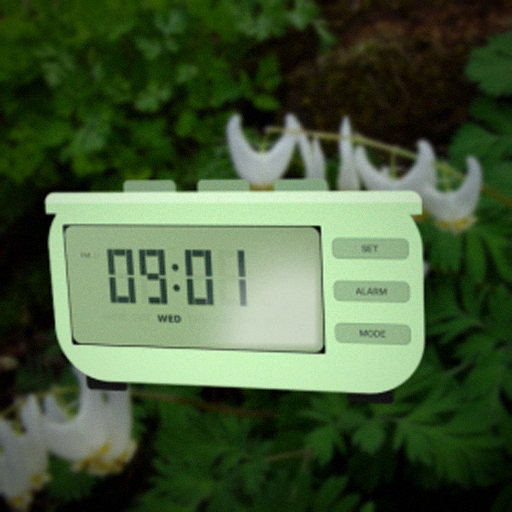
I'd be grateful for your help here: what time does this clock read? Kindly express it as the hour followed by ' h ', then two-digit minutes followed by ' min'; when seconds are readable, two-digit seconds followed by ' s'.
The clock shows 9 h 01 min
